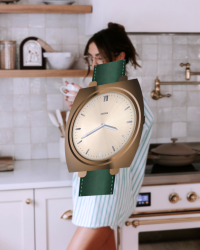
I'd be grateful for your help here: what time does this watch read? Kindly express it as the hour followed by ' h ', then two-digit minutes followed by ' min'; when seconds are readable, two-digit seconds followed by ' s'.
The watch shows 3 h 41 min
